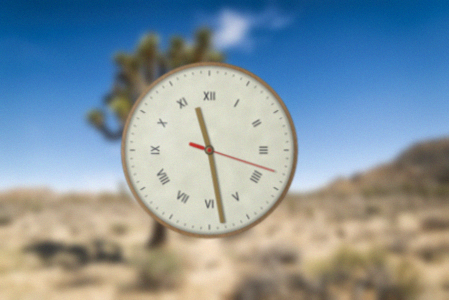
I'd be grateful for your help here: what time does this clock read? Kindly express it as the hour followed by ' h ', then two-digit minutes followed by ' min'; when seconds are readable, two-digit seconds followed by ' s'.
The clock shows 11 h 28 min 18 s
